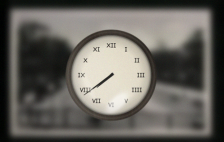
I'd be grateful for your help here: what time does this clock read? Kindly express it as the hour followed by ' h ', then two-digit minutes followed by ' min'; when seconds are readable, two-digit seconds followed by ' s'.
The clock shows 7 h 39 min
